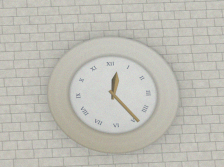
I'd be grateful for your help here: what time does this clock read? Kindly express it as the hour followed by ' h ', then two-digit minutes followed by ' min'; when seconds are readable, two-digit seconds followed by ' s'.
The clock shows 12 h 24 min
